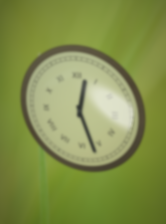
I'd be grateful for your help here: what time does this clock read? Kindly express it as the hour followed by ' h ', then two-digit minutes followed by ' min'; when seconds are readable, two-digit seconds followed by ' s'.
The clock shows 12 h 27 min
